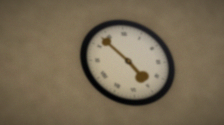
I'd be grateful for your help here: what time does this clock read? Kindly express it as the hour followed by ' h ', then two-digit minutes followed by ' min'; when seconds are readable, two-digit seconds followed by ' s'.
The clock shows 4 h 53 min
